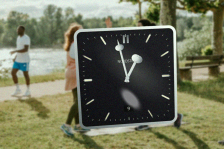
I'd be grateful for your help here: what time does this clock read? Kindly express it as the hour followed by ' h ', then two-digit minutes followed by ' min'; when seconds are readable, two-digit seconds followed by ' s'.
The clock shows 12 h 58 min
